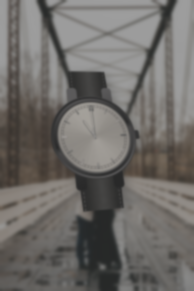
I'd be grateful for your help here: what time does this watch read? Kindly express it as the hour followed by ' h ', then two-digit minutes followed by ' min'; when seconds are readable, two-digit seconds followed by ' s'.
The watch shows 11 h 00 min
